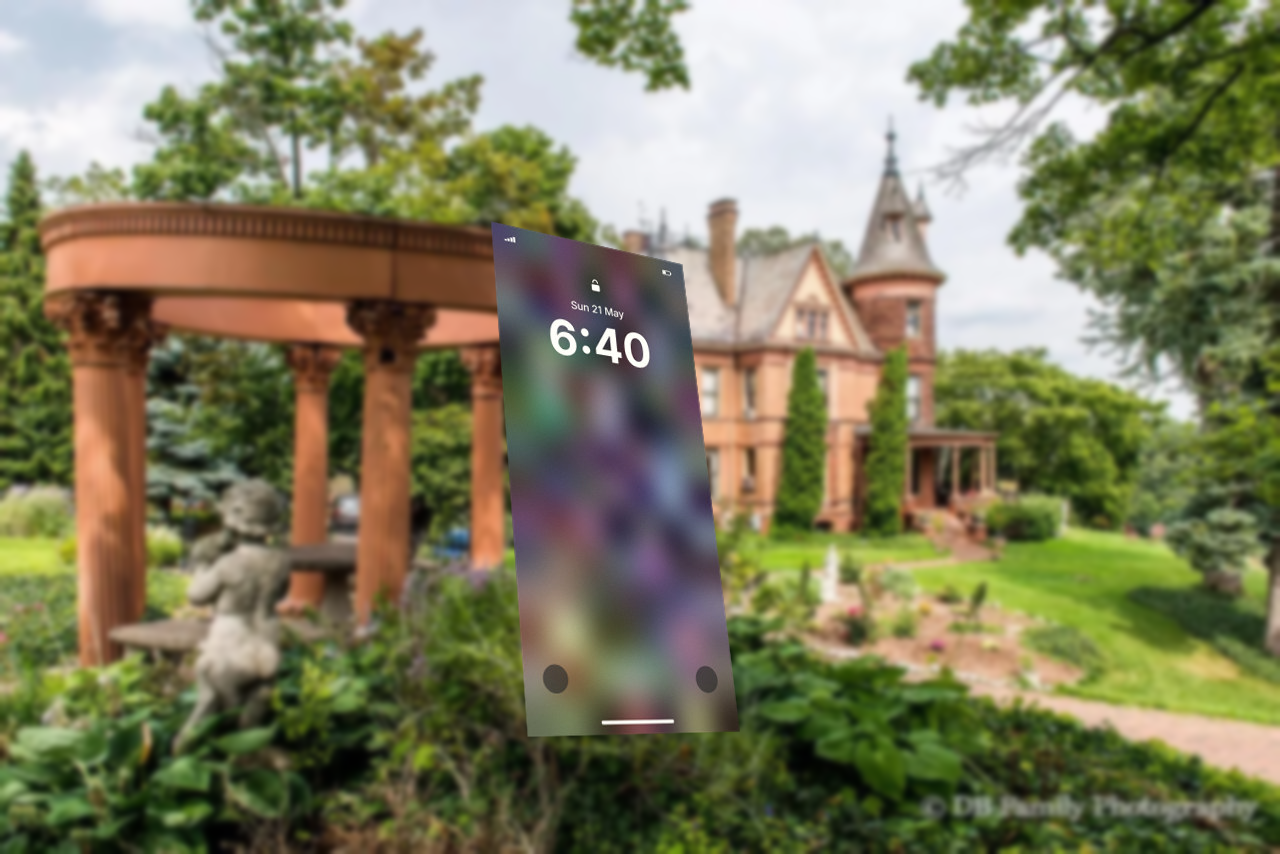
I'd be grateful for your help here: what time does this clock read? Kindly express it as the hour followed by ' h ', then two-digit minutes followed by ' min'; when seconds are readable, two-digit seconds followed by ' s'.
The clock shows 6 h 40 min
